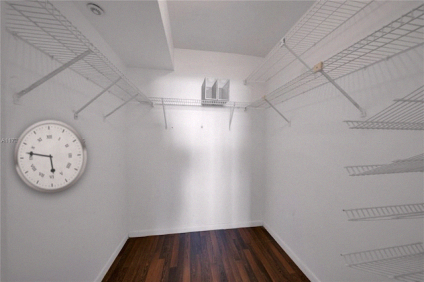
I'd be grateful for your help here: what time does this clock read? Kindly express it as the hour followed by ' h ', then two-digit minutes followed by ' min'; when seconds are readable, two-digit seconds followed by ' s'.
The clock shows 5 h 47 min
